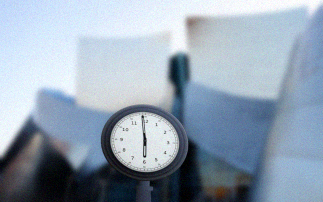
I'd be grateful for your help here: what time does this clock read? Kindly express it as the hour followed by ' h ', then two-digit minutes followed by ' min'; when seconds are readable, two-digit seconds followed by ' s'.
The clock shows 5 h 59 min
